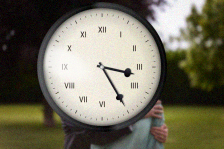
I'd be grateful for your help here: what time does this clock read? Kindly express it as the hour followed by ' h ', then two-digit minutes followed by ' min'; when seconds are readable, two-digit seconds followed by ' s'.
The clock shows 3 h 25 min
